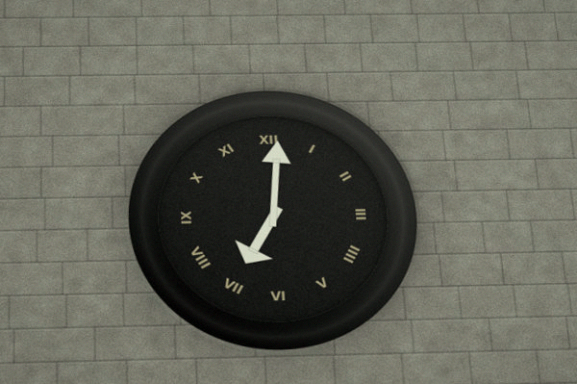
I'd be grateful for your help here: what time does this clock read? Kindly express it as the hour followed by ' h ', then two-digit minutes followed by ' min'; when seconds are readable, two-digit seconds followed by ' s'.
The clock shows 7 h 01 min
